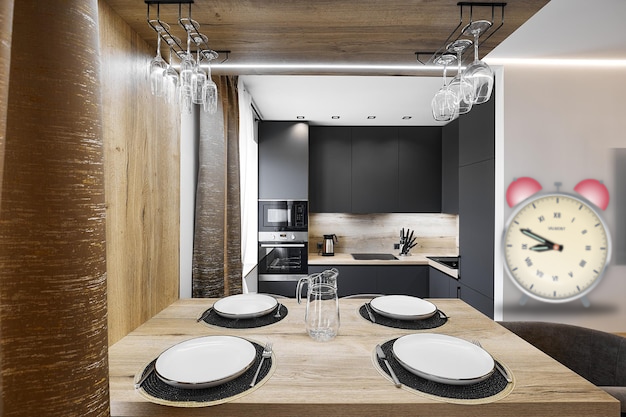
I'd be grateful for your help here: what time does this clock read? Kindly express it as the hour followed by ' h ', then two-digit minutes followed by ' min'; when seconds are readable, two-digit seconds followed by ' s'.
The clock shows 8 h 49 min
